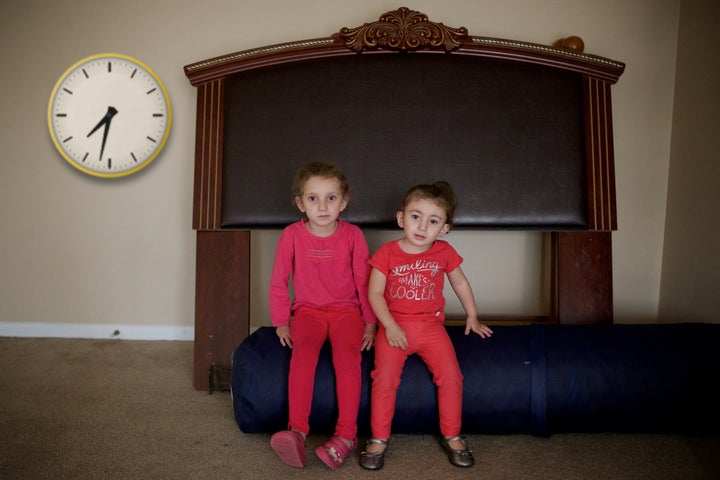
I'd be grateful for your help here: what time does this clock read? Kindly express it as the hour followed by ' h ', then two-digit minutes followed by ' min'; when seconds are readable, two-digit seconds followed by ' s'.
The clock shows 7 h 32 min
